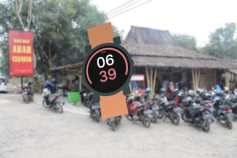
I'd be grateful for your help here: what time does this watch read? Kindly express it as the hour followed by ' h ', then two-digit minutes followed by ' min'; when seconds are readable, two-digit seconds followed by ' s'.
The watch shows 6 h 39 min
